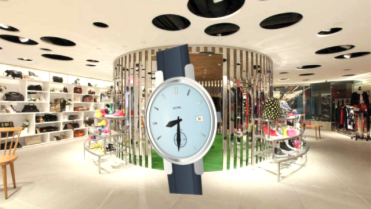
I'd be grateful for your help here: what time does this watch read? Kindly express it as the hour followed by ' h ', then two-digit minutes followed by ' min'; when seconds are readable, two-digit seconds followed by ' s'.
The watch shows 8 h 31 min
